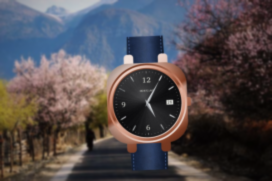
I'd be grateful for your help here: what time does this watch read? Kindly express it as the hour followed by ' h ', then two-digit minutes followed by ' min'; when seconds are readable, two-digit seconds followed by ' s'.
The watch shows 5 h 05 min
